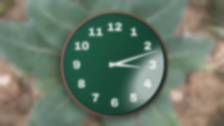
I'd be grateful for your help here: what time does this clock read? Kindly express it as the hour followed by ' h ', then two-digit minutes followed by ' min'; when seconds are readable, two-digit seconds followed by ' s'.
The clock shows 3 h 12 min
